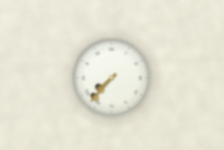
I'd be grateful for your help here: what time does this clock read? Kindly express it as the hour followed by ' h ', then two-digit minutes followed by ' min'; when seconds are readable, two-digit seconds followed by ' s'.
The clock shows 7 h 37 min
